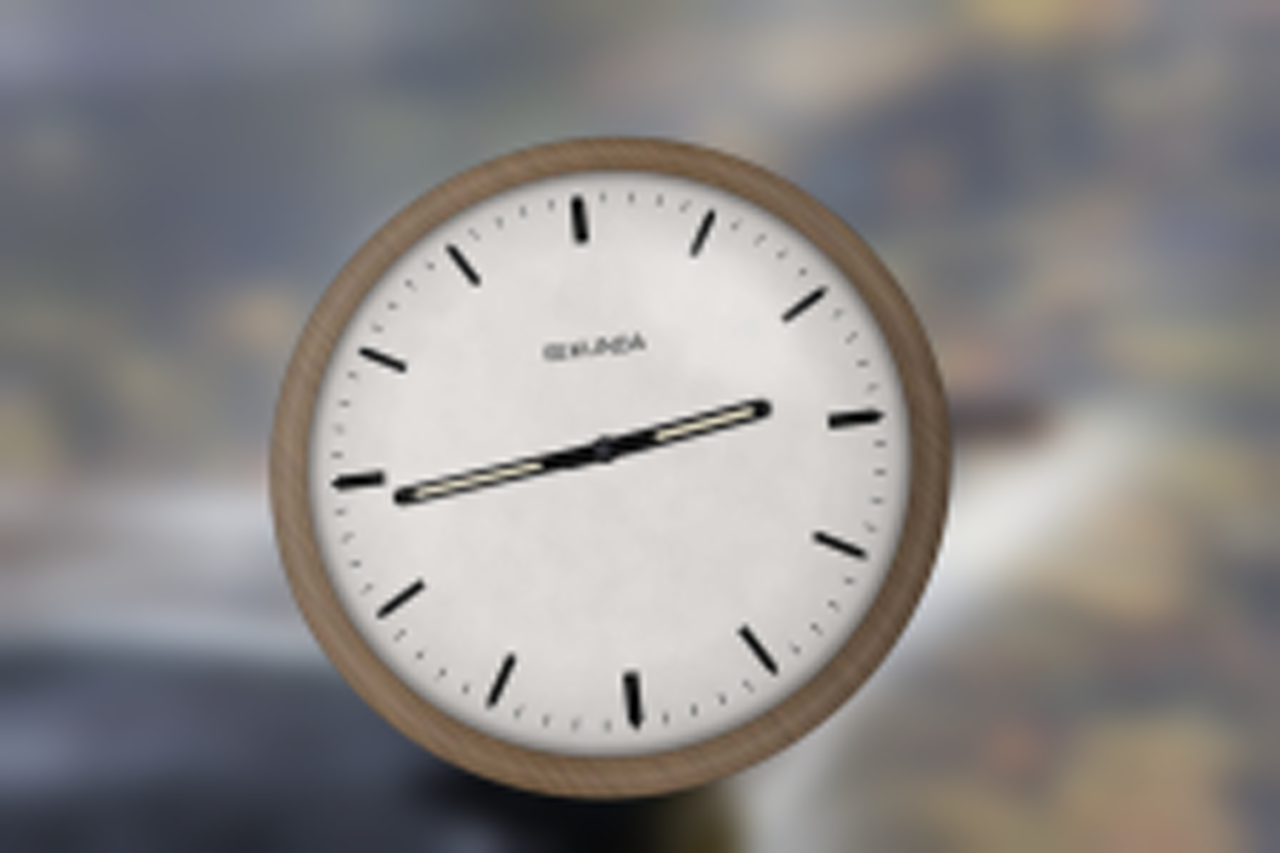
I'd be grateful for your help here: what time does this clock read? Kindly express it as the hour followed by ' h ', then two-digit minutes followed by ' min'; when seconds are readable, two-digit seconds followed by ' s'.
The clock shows 2 h 44 min
